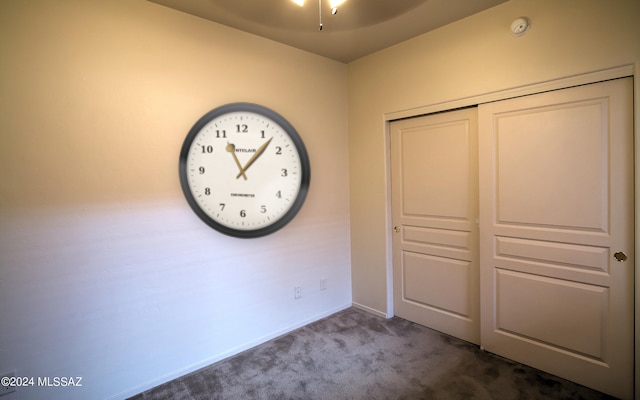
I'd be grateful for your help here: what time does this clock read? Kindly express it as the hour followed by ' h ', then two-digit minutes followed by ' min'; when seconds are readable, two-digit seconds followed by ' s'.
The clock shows 11 h 07 min
